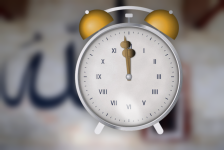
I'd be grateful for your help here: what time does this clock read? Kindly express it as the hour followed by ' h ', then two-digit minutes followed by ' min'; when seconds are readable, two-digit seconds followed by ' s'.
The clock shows 11 h 59 min
